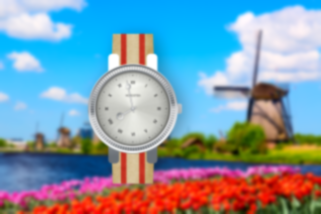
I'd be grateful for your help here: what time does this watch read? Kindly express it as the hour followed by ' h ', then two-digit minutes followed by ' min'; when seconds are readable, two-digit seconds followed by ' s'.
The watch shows 7 h 58 min
